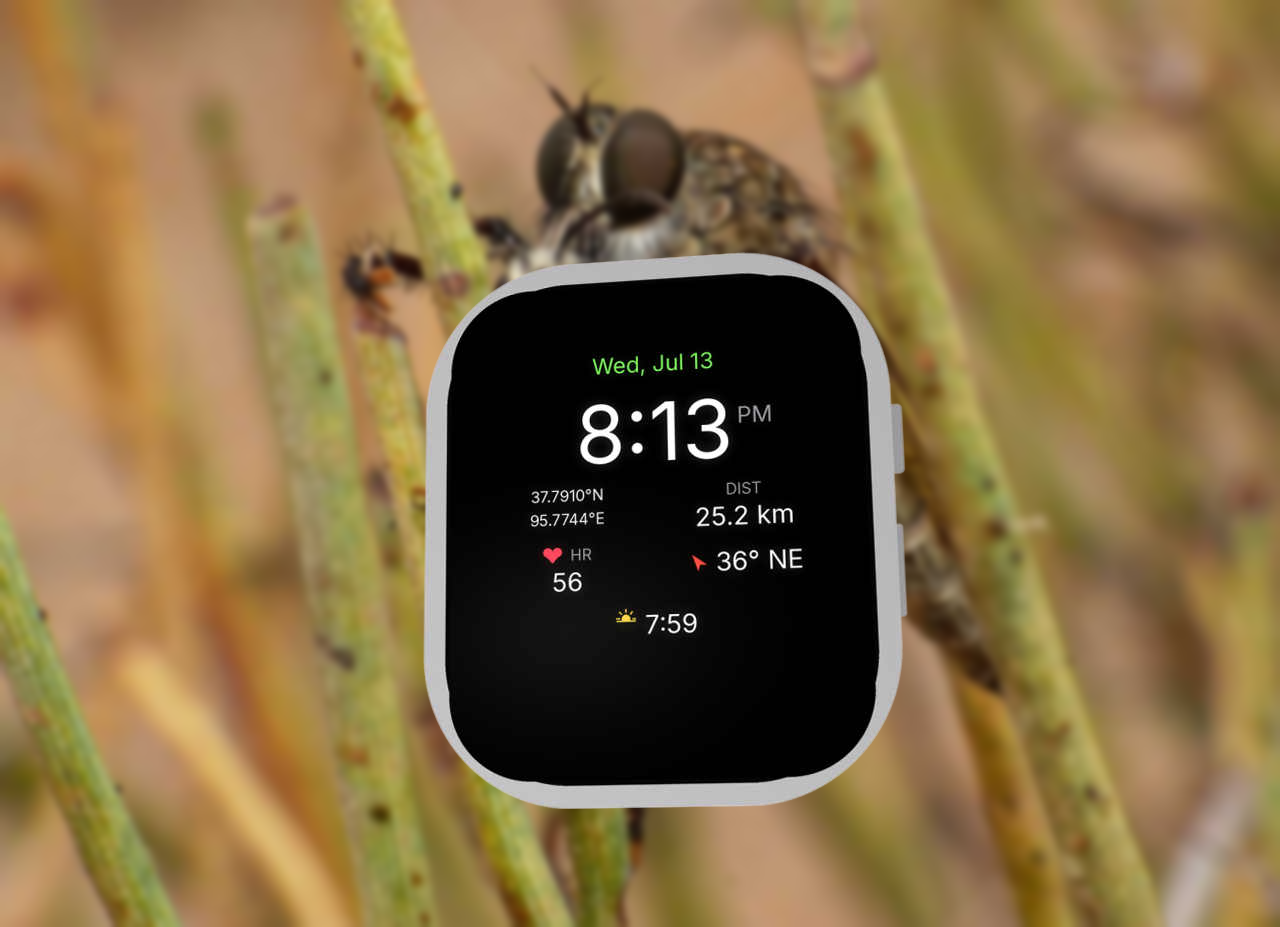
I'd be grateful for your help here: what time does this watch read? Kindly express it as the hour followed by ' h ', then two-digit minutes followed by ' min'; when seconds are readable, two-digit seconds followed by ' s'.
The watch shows 8 h 13 min
